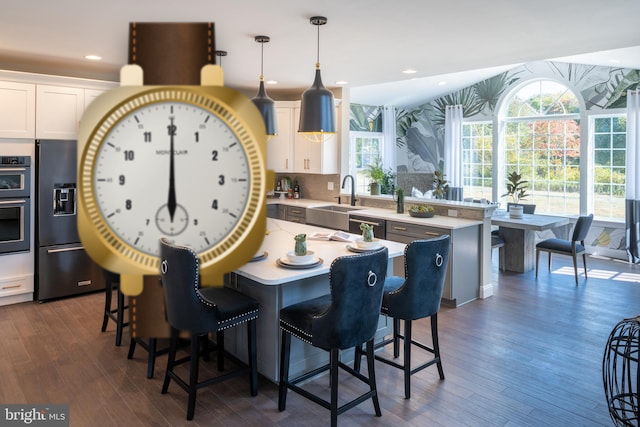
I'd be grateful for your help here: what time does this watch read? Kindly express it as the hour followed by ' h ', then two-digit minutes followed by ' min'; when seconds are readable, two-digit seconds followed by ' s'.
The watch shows 6 h 00 min
